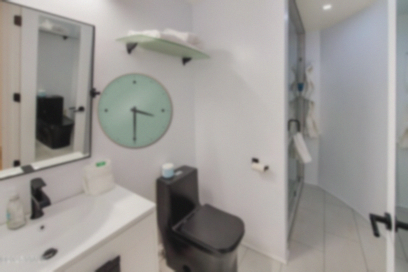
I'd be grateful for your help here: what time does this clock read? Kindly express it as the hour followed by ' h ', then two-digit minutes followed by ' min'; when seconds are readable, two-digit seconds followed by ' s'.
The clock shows 3 h 30 min
